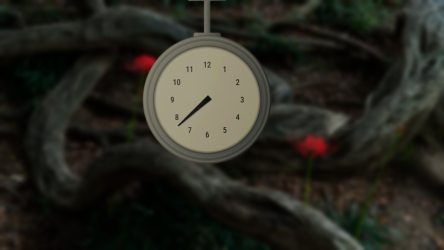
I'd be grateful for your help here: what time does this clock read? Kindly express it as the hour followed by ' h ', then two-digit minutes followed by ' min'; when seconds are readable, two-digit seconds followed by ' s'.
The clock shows 7 h 38 min
